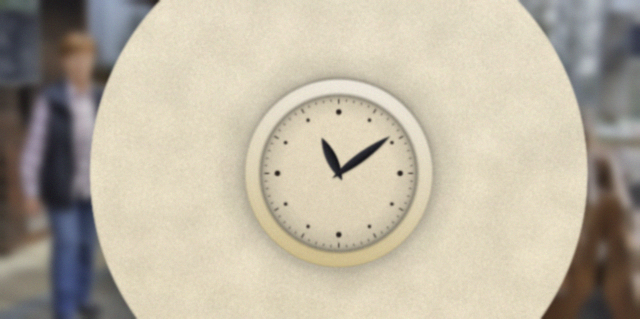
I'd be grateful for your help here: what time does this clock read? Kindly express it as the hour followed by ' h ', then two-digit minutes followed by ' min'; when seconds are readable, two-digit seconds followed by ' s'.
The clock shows 11 h 09 min
